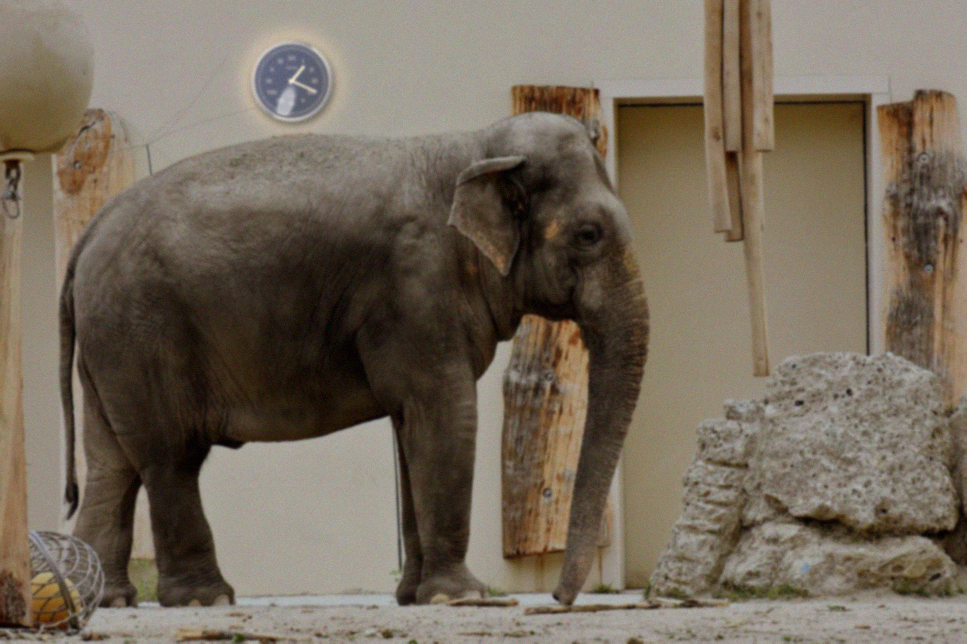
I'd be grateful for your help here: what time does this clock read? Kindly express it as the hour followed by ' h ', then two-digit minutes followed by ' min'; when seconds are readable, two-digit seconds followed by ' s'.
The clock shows 1 h 19 min
